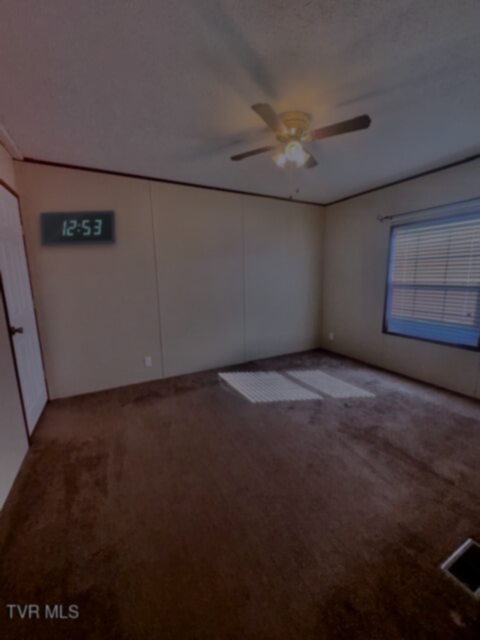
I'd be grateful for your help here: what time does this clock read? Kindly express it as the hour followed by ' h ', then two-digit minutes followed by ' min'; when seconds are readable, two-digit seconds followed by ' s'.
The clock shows 12 h 53 min
